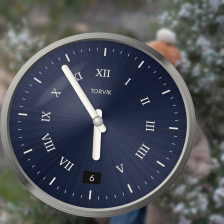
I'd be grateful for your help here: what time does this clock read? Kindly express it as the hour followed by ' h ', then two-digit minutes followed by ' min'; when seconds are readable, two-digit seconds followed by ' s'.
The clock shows 5 h 54 min
